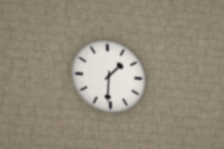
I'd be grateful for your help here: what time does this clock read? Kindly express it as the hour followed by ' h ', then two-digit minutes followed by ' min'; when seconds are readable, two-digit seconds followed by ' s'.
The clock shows 1 h 31 min
